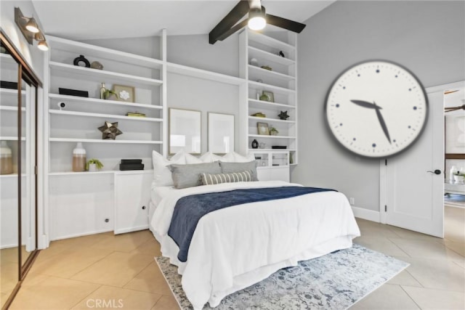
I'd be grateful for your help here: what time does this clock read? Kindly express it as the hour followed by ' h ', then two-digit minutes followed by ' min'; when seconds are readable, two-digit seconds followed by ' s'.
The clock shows 9 h 26 min
